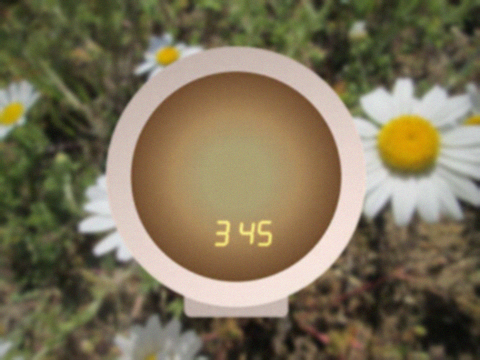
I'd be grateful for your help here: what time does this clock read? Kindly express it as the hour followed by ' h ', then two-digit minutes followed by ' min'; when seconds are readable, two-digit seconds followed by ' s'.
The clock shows 3 h 45 min
